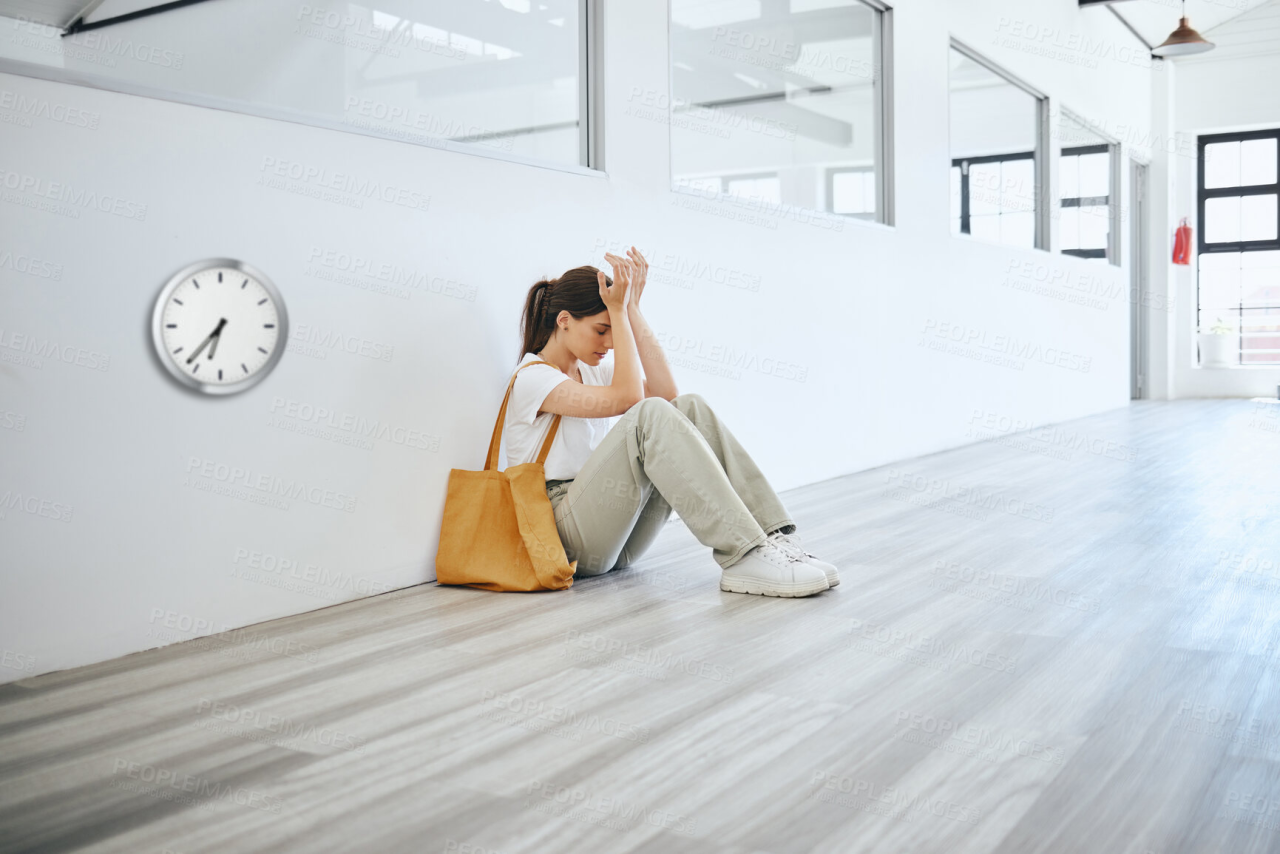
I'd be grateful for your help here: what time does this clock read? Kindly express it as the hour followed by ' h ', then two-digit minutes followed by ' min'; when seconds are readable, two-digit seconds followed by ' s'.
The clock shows 6 h 37 min
